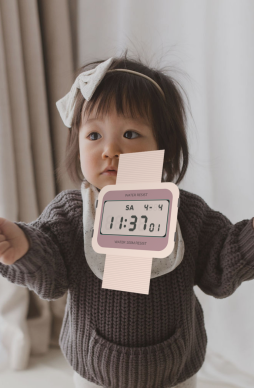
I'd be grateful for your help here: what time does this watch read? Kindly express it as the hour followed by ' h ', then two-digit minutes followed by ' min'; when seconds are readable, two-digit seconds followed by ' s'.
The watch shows 11 h 37 min 01 s
